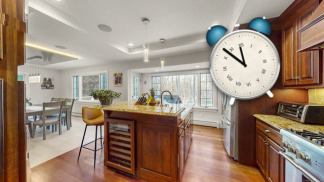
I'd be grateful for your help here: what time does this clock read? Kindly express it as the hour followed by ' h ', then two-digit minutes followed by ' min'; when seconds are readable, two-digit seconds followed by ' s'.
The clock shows 11 h 53 min
